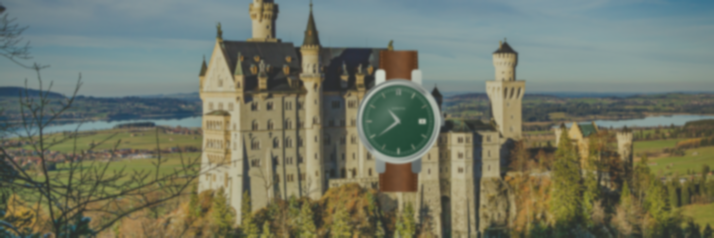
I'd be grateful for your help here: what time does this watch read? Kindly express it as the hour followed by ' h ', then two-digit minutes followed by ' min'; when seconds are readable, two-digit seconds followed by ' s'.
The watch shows 10 h 39 min
